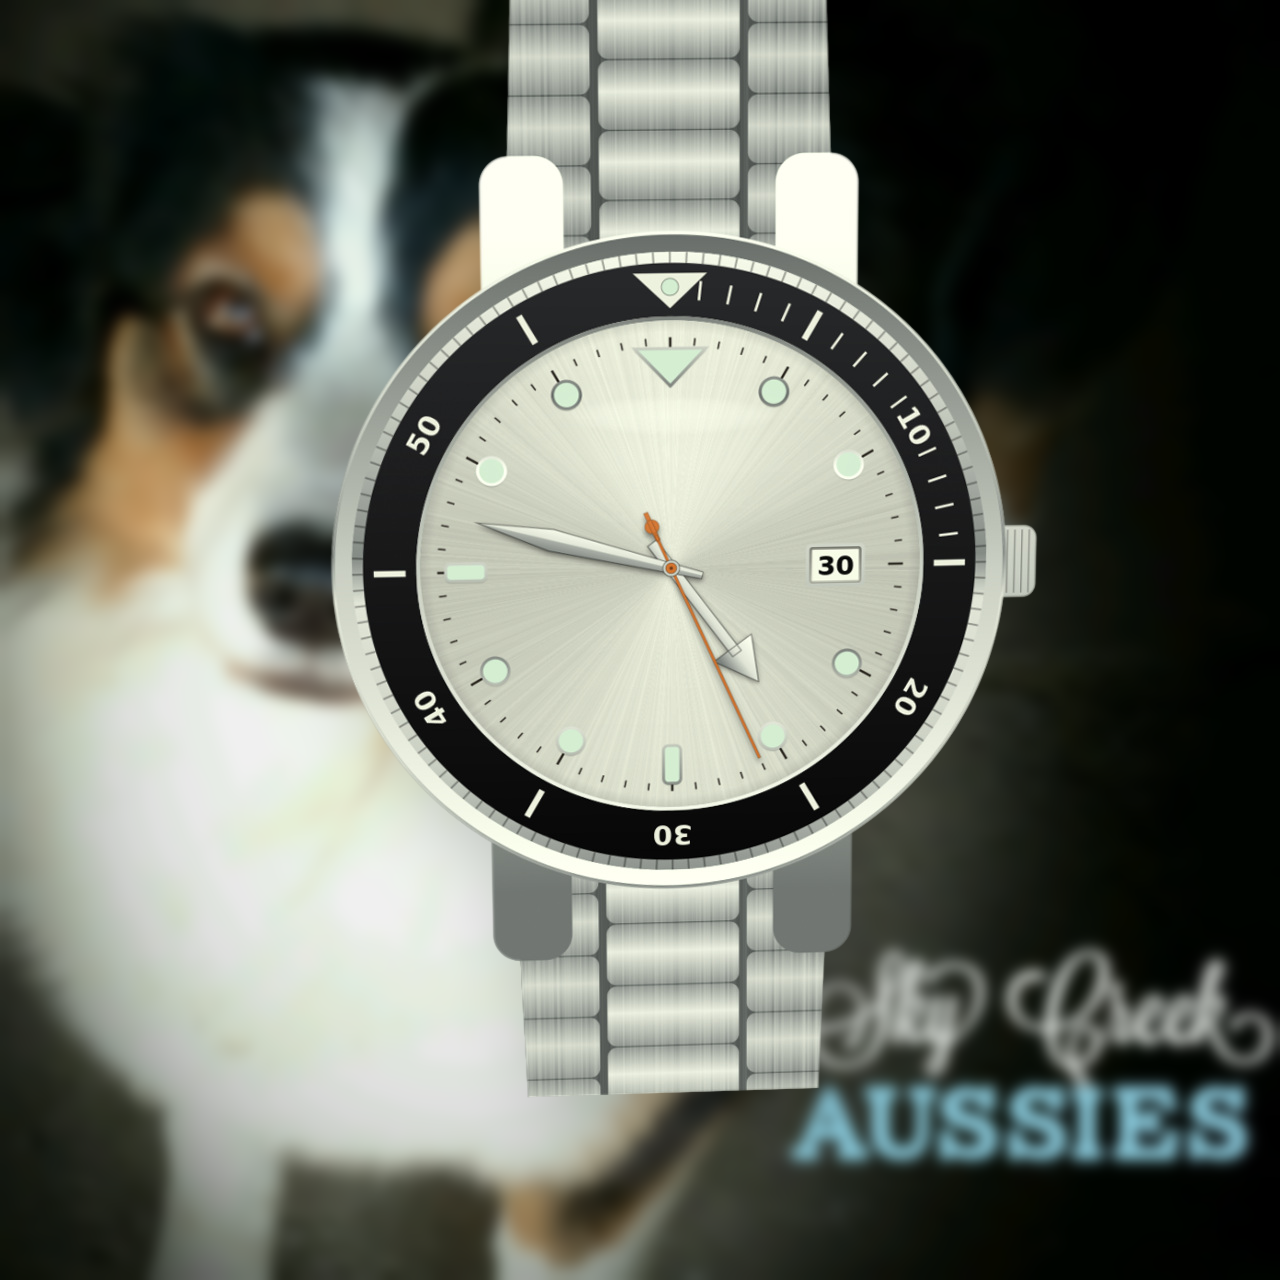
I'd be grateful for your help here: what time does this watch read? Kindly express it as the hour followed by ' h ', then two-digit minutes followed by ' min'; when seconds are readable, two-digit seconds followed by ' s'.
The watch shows 4 h 47 min 26 s
